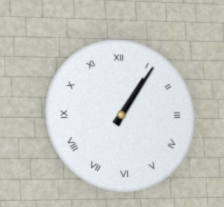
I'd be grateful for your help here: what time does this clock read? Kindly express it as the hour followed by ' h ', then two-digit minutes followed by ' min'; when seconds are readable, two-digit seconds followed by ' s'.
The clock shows 1 h 06 min
